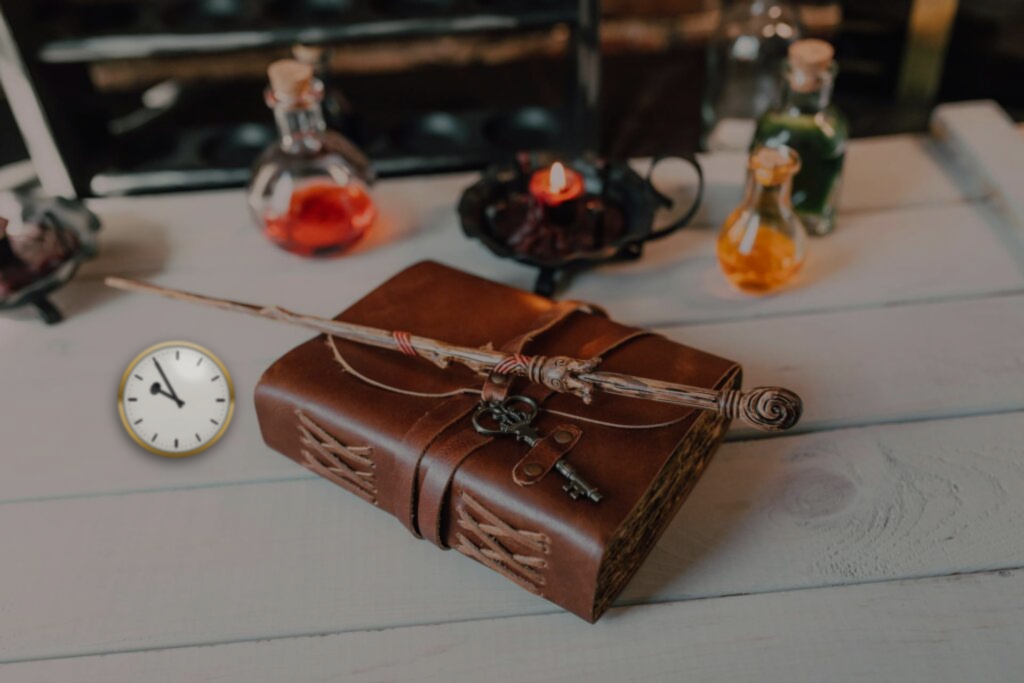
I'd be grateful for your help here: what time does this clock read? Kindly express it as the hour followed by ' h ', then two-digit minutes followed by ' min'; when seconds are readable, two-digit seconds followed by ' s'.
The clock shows 9 h 55 min
